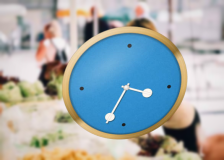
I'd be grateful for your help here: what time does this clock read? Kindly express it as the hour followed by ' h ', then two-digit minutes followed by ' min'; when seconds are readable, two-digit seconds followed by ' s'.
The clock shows 3 h 34 min
